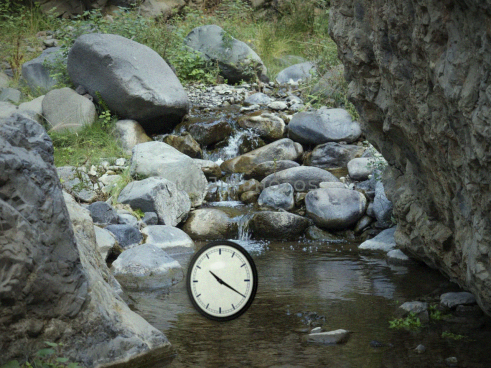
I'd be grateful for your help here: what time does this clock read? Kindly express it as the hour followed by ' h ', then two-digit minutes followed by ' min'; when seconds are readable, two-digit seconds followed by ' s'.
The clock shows 10 h 20 min
